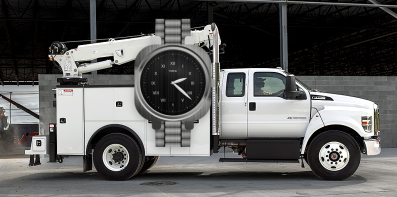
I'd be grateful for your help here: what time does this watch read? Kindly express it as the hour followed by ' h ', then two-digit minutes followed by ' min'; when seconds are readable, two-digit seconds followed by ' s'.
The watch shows 2 h 22 min
